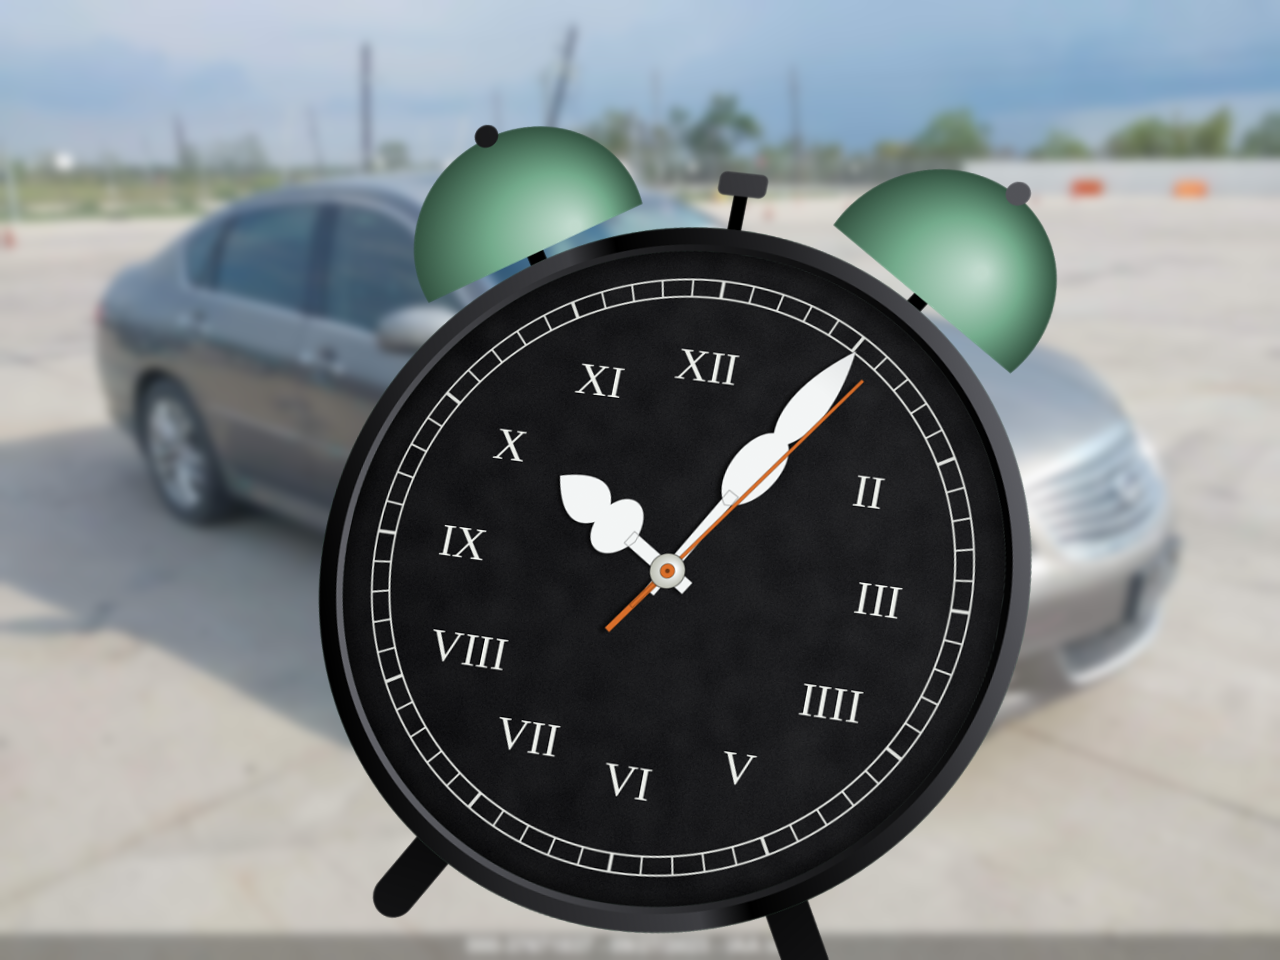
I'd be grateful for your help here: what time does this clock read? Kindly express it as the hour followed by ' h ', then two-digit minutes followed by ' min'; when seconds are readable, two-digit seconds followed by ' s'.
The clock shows 10 h 05 min 06 s
